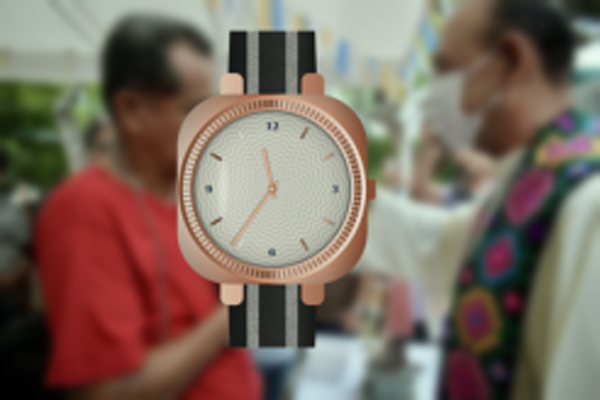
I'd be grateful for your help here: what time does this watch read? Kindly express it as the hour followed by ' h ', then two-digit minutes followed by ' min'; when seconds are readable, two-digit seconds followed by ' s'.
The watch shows 11 h 36 min
